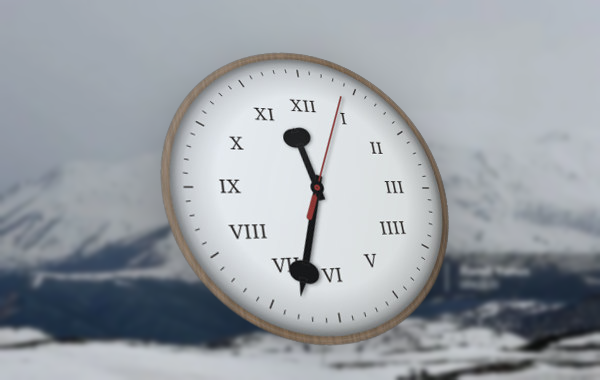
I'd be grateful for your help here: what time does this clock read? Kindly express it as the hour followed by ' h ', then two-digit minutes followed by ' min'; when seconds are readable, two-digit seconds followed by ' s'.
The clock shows 11 h 33 min 04 s
